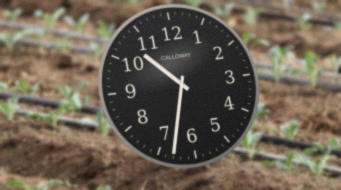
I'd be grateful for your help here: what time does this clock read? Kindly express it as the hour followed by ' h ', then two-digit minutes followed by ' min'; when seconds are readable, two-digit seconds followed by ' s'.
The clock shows 10 h 33 min
